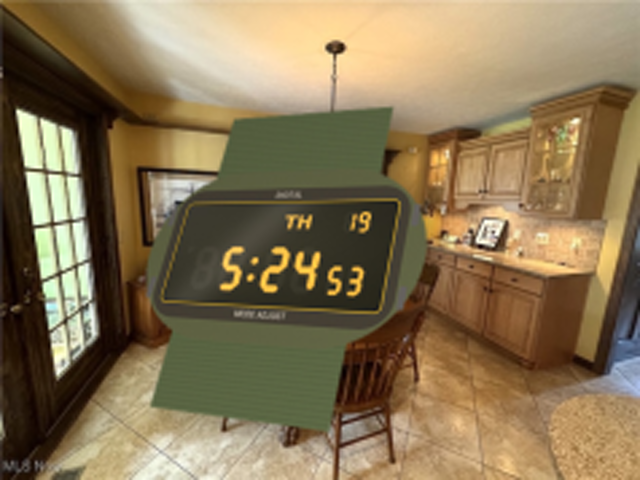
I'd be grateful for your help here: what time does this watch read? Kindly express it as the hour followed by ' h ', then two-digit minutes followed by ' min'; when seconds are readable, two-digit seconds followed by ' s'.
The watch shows 5 h 24 min 53 s
